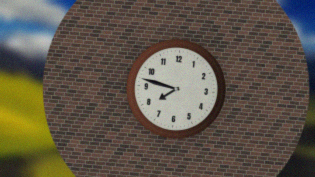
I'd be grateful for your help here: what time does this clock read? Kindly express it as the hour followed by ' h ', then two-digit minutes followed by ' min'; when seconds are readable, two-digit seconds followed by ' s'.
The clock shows 7 h 47 min
